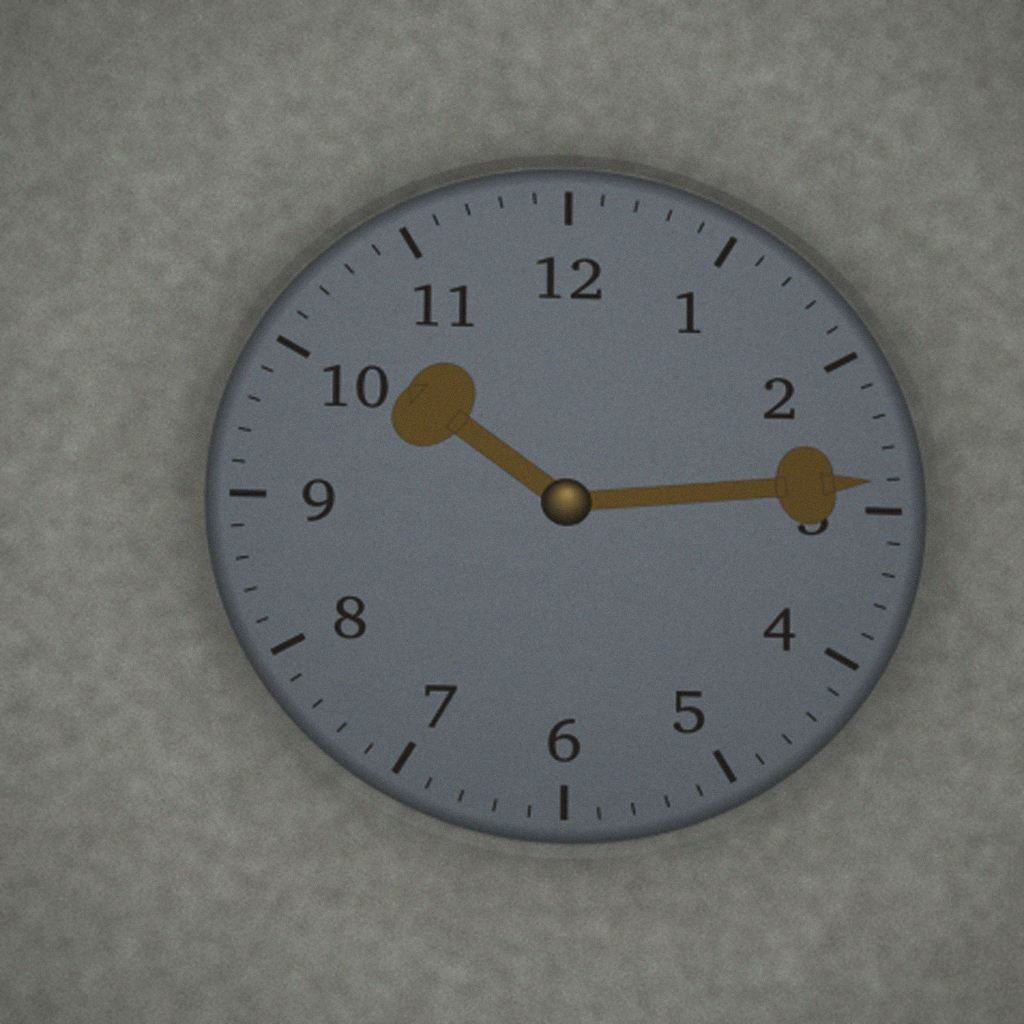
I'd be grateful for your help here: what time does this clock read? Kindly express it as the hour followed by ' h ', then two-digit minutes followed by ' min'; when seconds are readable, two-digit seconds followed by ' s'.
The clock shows 10 h 14 min
